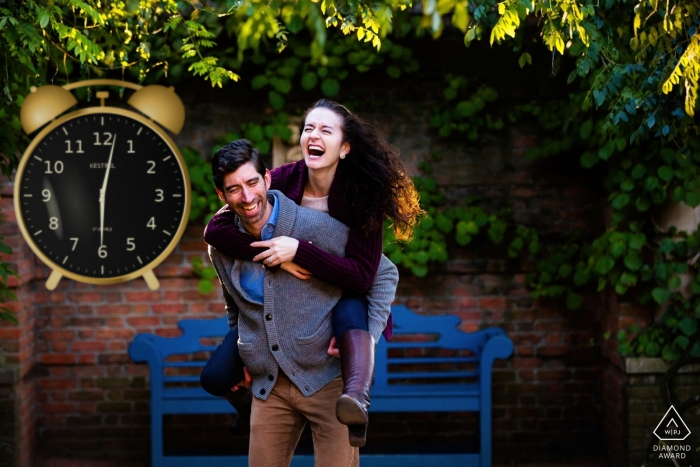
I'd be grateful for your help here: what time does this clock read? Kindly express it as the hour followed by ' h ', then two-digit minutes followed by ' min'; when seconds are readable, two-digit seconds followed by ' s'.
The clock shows 6 h 02 min
